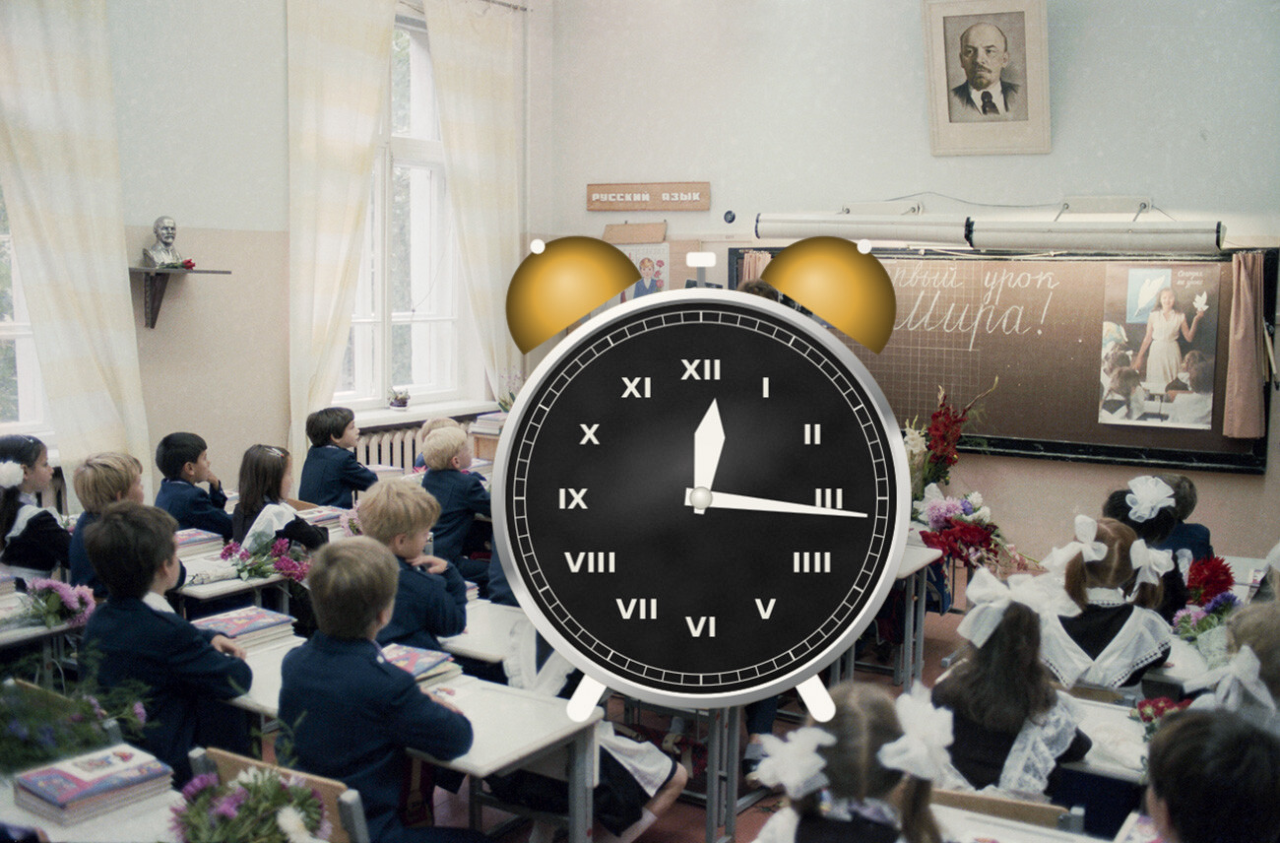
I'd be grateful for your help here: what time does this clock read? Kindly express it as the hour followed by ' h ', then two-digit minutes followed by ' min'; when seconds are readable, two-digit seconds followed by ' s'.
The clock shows 12 h 16 min
